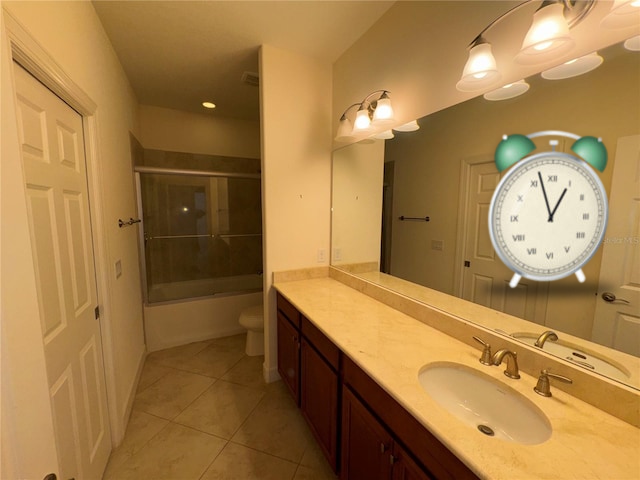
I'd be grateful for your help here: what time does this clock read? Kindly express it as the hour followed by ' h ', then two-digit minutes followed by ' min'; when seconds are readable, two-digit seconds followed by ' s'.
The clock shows 12 h 57 min
